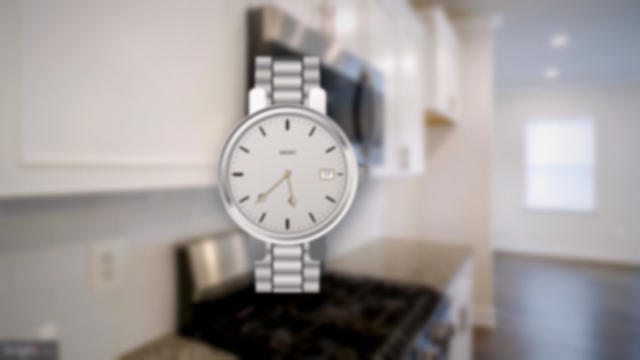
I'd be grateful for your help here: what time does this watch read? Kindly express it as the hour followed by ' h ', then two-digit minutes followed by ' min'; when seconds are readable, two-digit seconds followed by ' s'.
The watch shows 5 h 38 min
